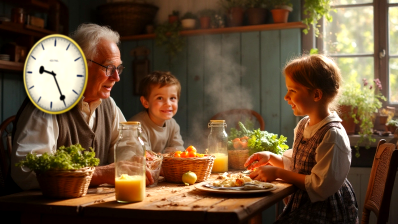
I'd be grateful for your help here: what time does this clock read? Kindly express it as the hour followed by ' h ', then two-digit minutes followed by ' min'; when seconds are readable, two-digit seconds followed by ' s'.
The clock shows 9 h 25 min
